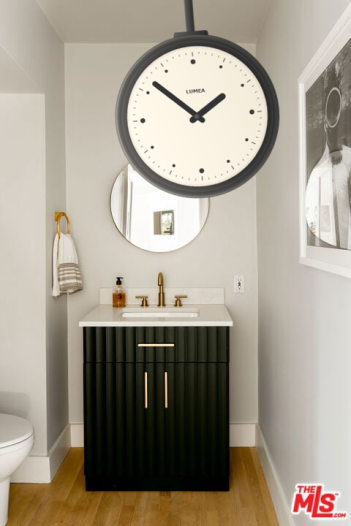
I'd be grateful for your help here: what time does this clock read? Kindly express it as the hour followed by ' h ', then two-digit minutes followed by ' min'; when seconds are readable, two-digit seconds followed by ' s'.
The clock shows 1 h 52 min
